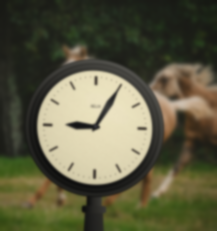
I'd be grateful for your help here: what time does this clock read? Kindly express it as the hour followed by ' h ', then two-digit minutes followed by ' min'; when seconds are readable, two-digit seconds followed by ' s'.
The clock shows 9 h 05 min
